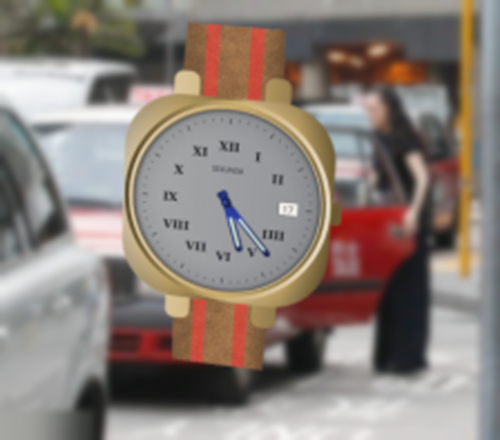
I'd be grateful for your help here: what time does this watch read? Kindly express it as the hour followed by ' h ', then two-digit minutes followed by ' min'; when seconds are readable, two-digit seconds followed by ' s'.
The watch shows 5 h 23 min
